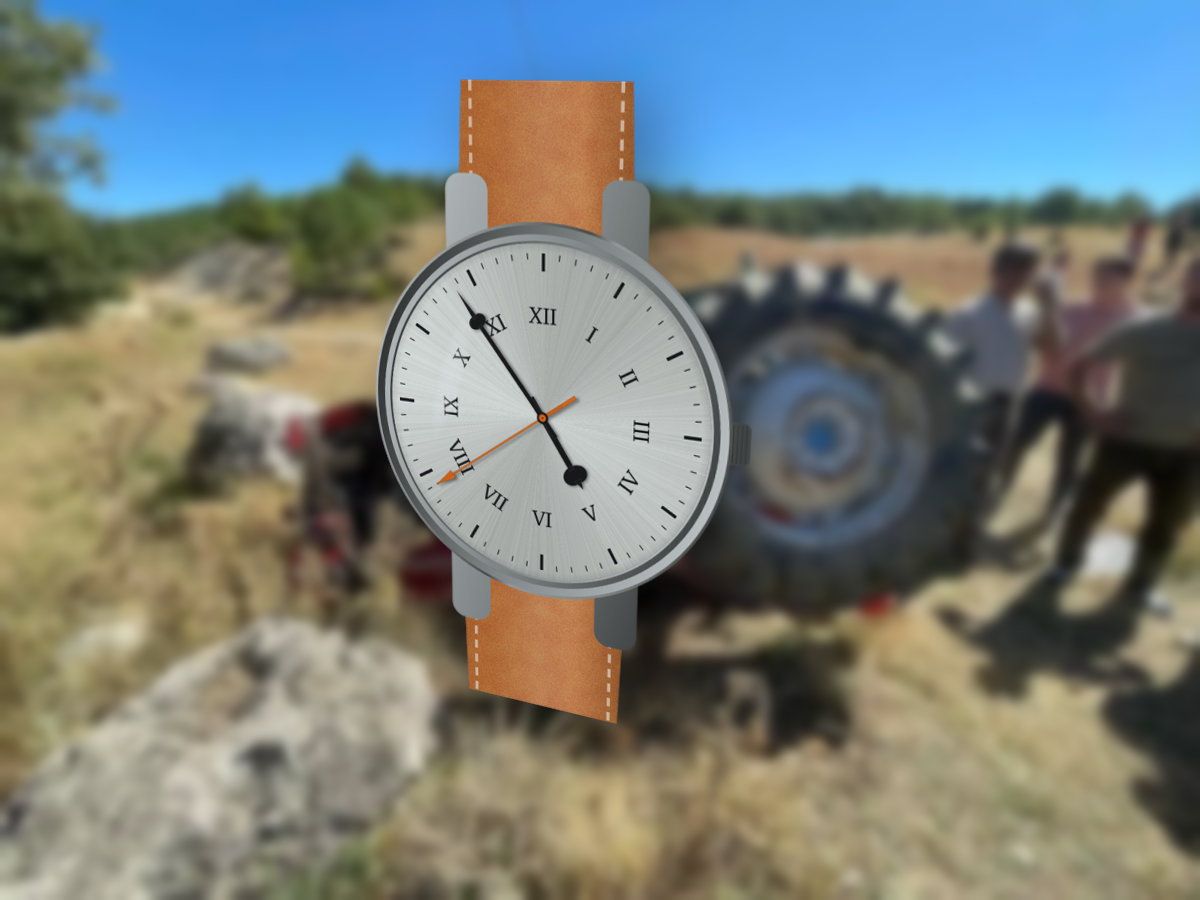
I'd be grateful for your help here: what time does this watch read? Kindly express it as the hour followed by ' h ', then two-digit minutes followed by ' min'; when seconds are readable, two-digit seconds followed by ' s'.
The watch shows 4 h 53 min 39 s
